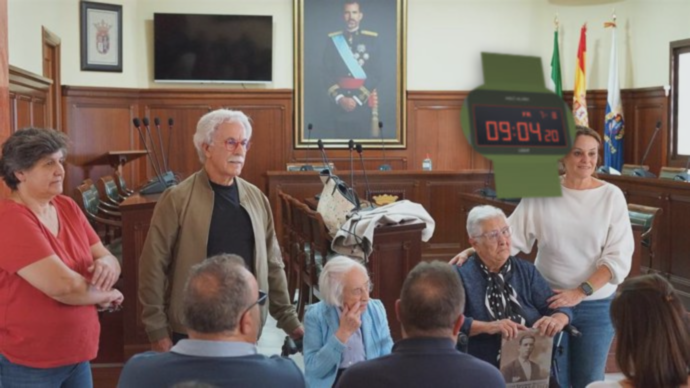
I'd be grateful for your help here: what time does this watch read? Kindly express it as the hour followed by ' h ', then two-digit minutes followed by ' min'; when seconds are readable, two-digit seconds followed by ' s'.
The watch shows 9 h 04 min
